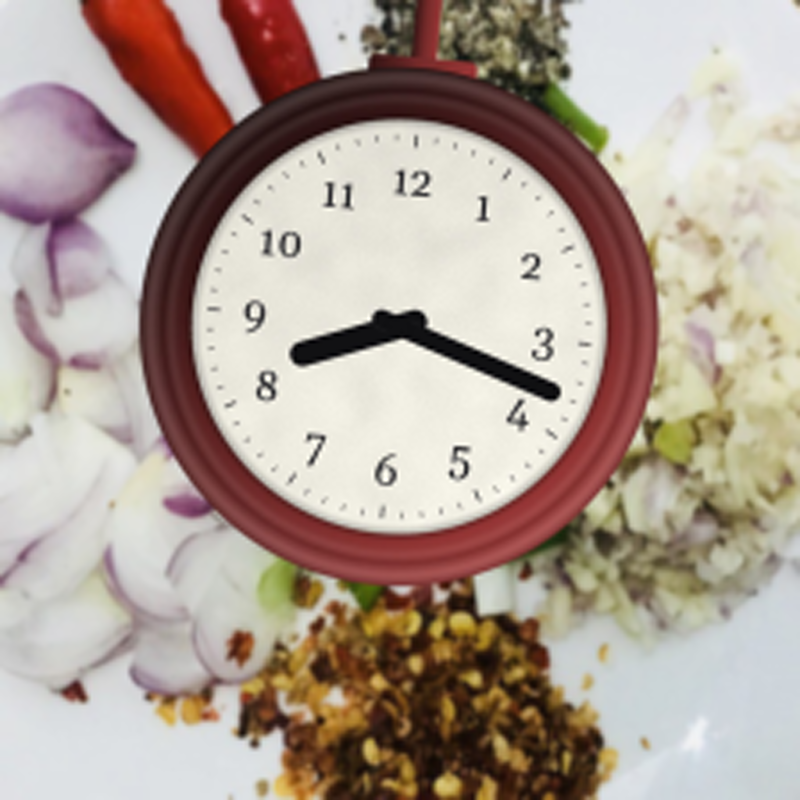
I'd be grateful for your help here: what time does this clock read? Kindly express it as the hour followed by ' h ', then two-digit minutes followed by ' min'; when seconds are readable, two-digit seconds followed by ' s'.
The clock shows 8 h 18 min
